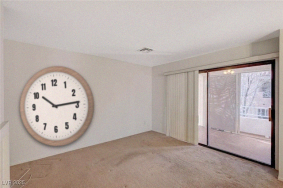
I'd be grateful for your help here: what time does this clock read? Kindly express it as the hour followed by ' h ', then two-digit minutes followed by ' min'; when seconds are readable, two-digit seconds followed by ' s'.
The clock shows 10 h 14 min
